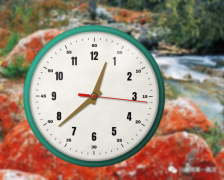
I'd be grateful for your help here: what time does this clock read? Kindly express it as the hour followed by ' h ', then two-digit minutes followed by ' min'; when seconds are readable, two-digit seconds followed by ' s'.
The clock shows 12 h 38 min 16 s
